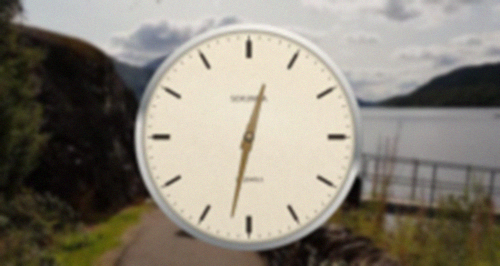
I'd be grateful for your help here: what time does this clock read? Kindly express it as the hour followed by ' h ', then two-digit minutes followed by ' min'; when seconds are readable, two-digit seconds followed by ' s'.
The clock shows 12 h 32 min
